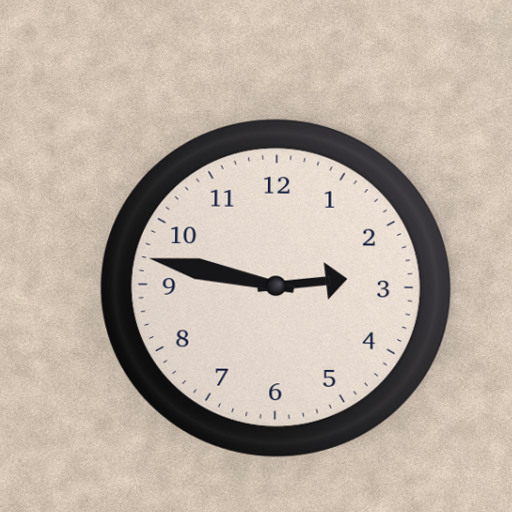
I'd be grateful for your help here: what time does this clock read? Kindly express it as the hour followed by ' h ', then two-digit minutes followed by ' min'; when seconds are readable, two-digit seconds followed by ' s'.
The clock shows 2 h 47 min
